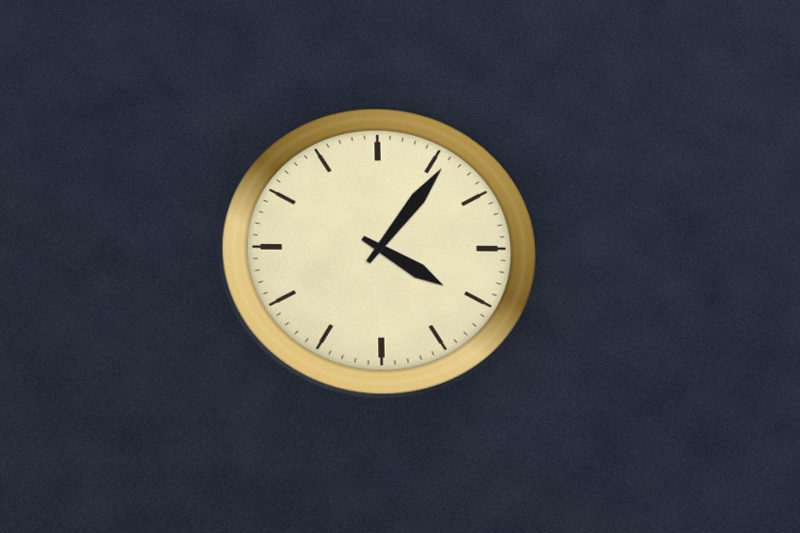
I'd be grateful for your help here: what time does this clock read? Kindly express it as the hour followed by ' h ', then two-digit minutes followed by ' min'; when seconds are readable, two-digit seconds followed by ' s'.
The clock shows 4 h 06 min
